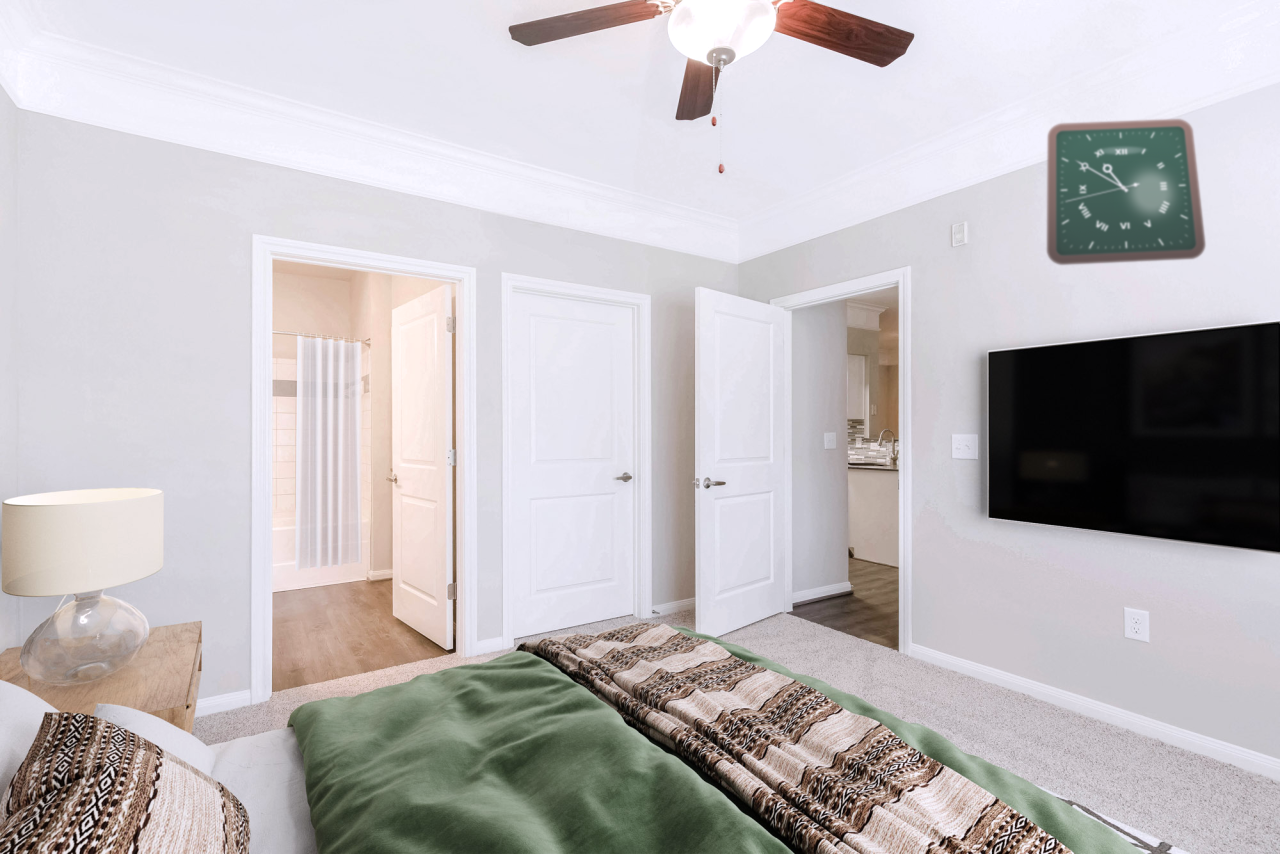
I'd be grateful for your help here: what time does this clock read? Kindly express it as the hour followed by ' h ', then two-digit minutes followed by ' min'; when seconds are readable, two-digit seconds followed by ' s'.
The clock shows 10 h 50 min 43 s
